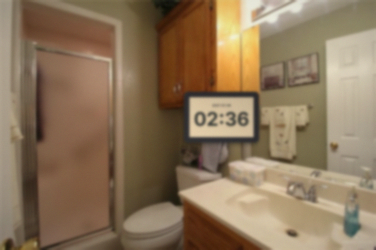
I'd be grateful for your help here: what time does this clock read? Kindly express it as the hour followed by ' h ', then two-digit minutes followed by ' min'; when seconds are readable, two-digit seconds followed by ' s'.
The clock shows 2 h 36 min
